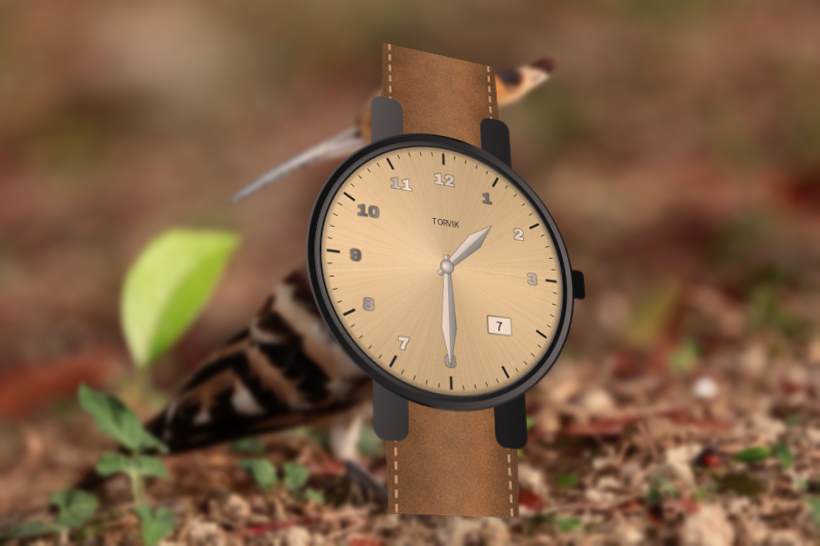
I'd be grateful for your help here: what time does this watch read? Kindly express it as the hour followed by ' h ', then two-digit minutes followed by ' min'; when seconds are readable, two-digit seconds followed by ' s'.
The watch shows 1 h 30 min
